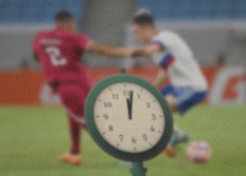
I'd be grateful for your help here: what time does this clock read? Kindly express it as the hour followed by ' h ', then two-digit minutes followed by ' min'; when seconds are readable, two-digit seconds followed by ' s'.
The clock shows 12 h 02 min
